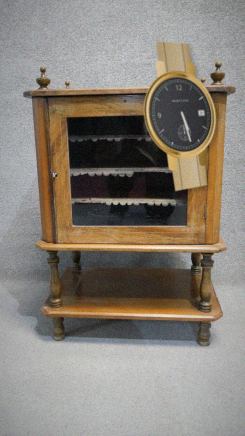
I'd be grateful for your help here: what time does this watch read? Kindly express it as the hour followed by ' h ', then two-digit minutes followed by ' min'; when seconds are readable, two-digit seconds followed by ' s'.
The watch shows 5 h 28 min
